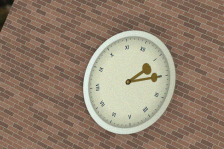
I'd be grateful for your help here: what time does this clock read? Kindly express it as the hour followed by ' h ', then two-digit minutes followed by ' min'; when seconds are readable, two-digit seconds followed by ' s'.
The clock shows 1 h 10 min
